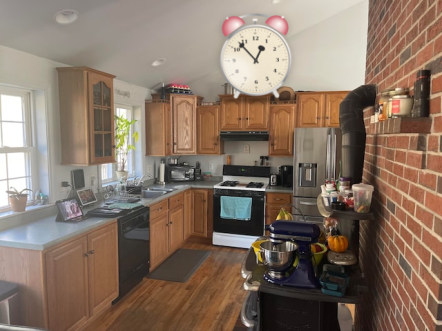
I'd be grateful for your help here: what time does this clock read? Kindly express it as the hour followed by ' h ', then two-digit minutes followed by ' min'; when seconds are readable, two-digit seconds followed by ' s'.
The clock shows 12 h 53 min
